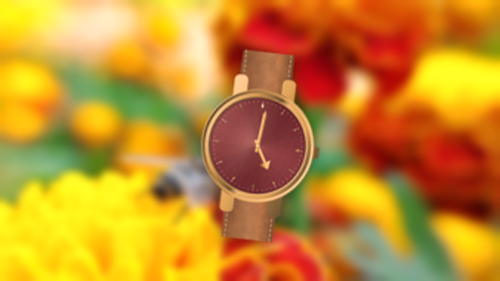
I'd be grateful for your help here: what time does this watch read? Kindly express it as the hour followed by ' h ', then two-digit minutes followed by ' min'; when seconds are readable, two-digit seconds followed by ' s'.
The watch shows 5 h 01 min
